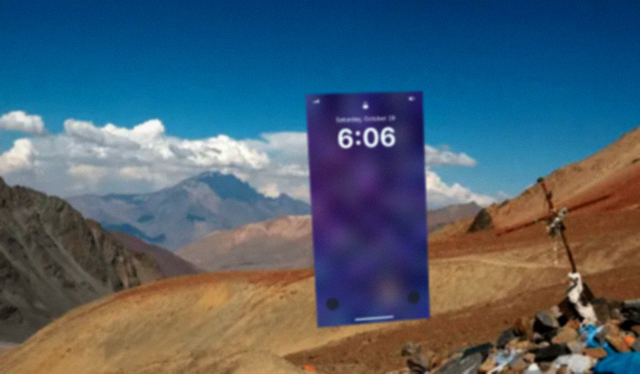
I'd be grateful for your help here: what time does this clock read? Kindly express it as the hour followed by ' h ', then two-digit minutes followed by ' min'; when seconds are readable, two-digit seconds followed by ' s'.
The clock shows 6 h 06 min
